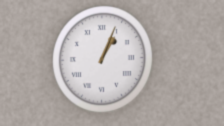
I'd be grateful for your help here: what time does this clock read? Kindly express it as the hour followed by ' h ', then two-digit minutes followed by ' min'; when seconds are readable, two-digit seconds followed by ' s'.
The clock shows 1 h 04 min
